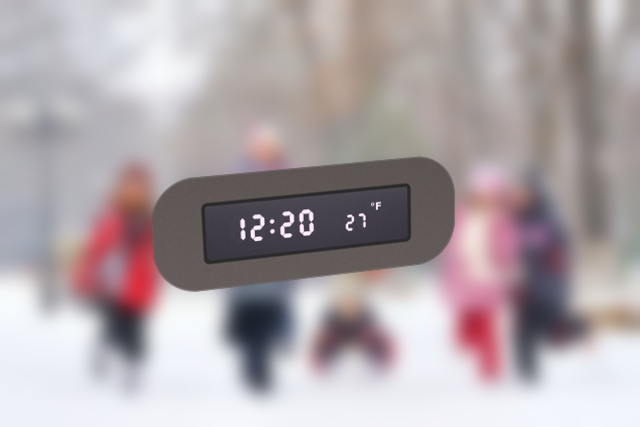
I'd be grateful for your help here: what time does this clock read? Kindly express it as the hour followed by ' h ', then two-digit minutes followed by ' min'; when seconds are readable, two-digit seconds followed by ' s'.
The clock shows 12 h 20 min
